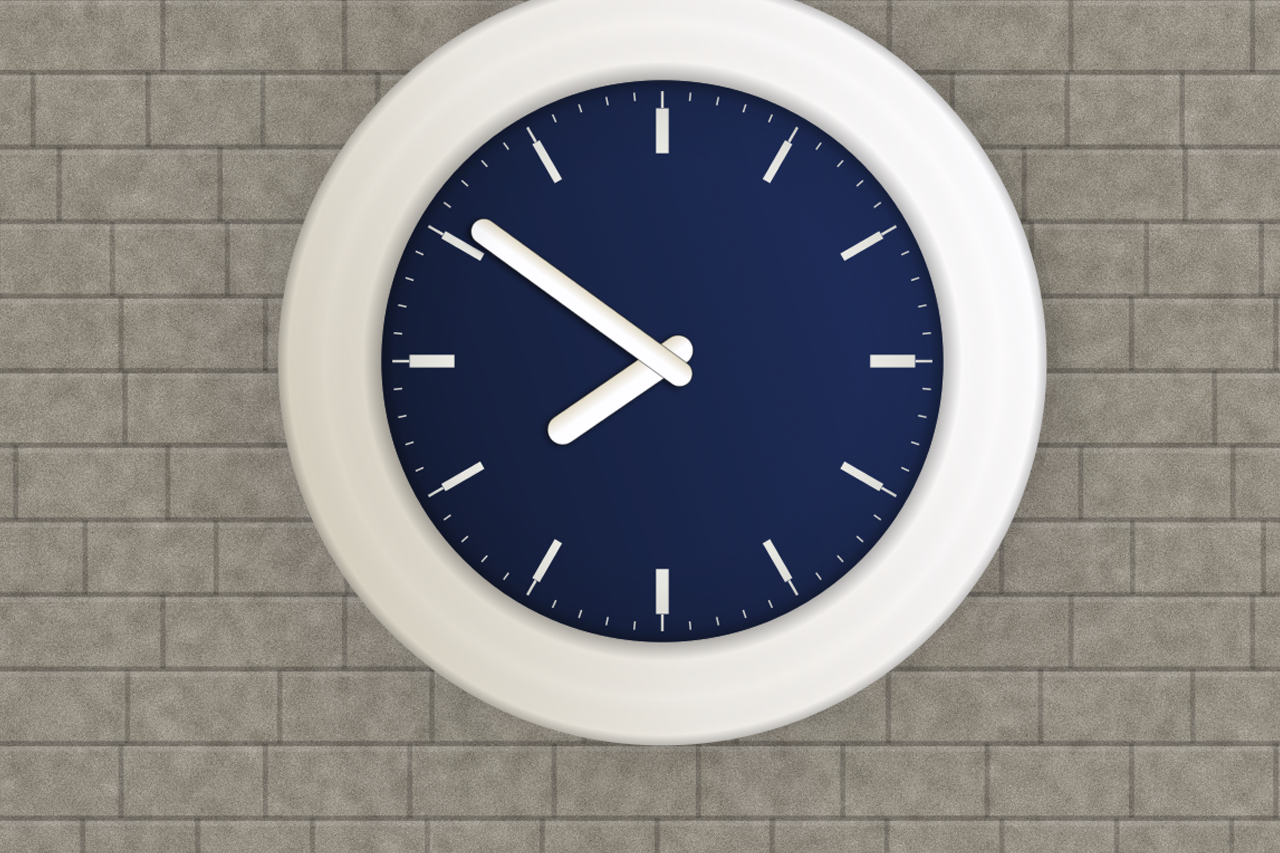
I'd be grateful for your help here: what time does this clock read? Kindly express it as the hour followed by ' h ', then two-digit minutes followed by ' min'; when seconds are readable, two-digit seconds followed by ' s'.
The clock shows 7 h 51 min
